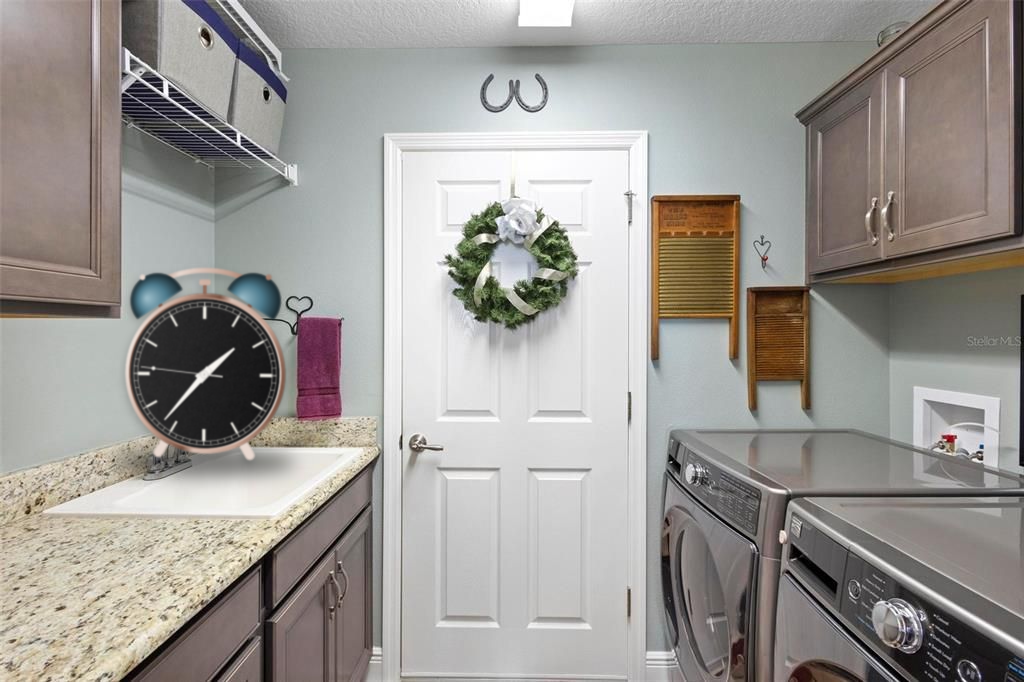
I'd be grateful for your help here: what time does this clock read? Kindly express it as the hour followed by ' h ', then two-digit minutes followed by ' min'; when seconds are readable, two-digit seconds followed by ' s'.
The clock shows 1 h 36 min 46 s
